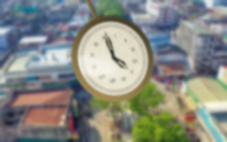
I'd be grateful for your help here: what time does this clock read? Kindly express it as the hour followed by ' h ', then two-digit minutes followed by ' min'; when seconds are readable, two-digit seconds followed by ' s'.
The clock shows 5 h 01 min
